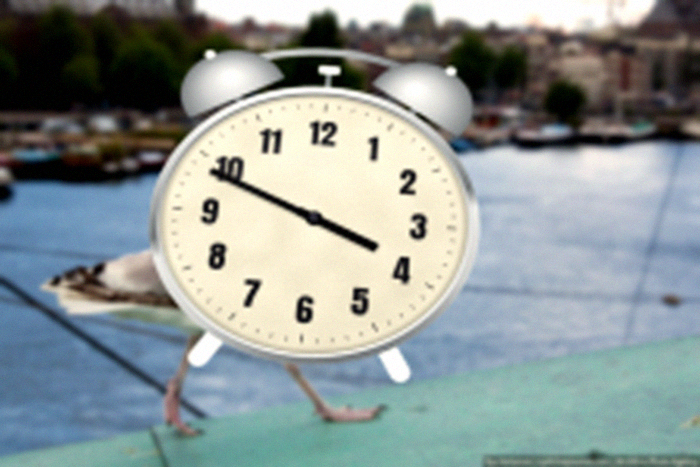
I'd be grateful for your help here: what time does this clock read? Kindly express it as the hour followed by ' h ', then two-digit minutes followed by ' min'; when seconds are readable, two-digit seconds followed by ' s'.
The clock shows 3 h 49 min
